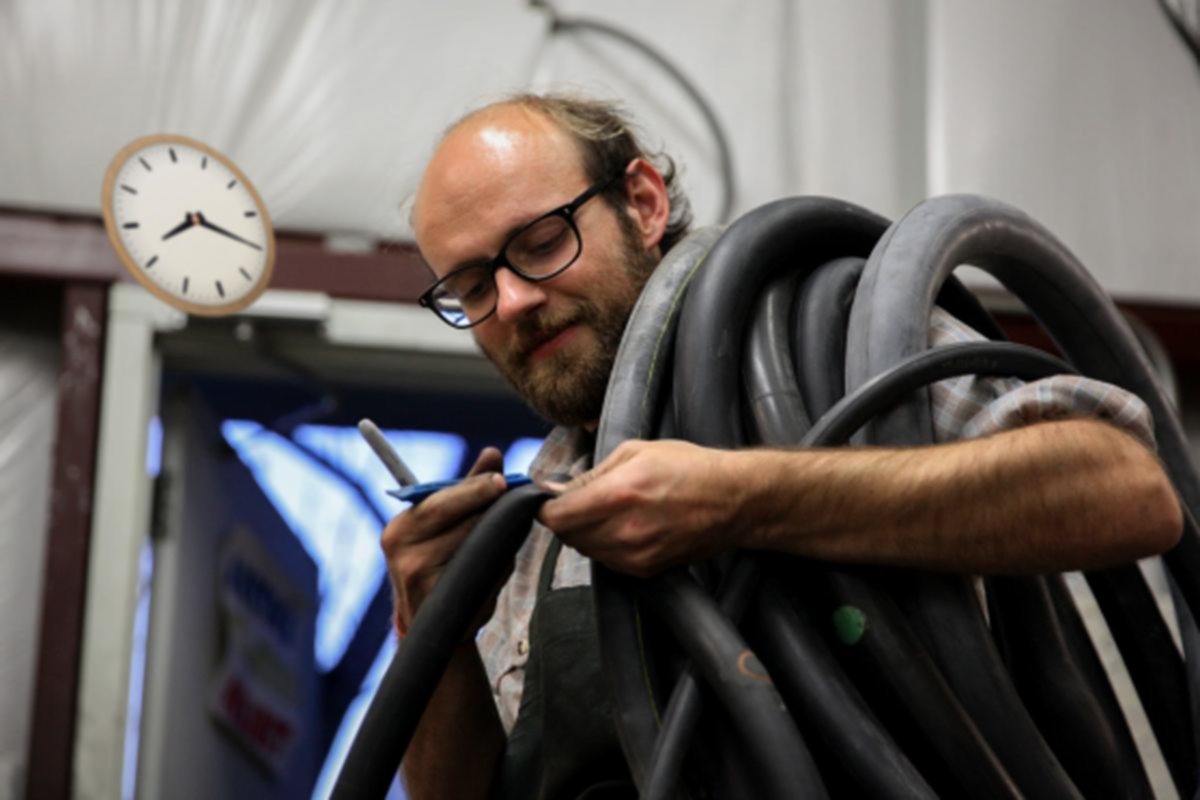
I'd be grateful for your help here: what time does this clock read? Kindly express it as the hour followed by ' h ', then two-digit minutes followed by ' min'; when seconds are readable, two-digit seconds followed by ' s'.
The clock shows 8 h 20 min
